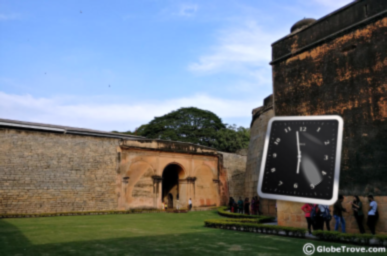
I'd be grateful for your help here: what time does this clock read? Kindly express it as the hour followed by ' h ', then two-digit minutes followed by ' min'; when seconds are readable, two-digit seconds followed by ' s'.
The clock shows 5 h 58 min
